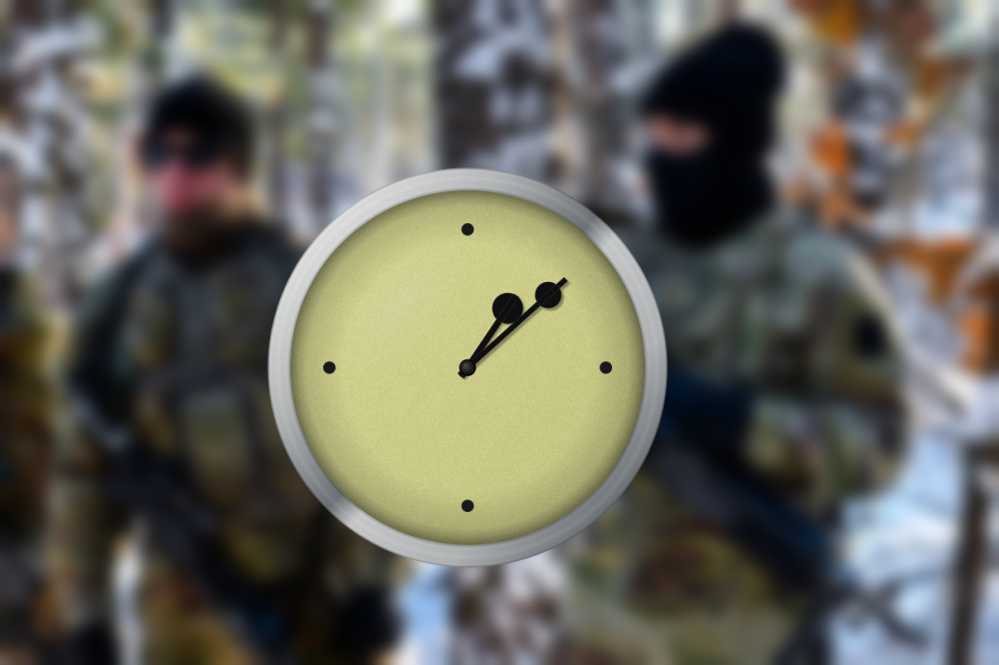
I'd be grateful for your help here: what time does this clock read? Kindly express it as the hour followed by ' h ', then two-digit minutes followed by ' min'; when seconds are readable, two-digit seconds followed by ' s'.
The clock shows 1 h 08 min
